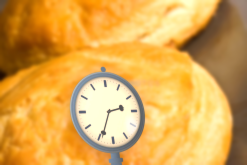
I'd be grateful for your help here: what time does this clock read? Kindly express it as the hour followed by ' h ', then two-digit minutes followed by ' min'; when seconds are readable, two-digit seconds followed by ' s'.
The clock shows 2 h 34 min
